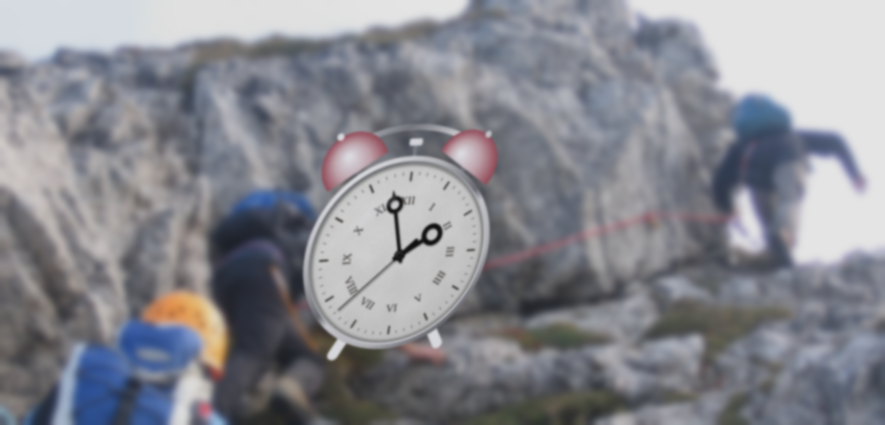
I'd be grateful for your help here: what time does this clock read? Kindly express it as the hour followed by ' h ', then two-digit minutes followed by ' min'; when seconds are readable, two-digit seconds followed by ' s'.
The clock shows 1 h 57 min 38 s
